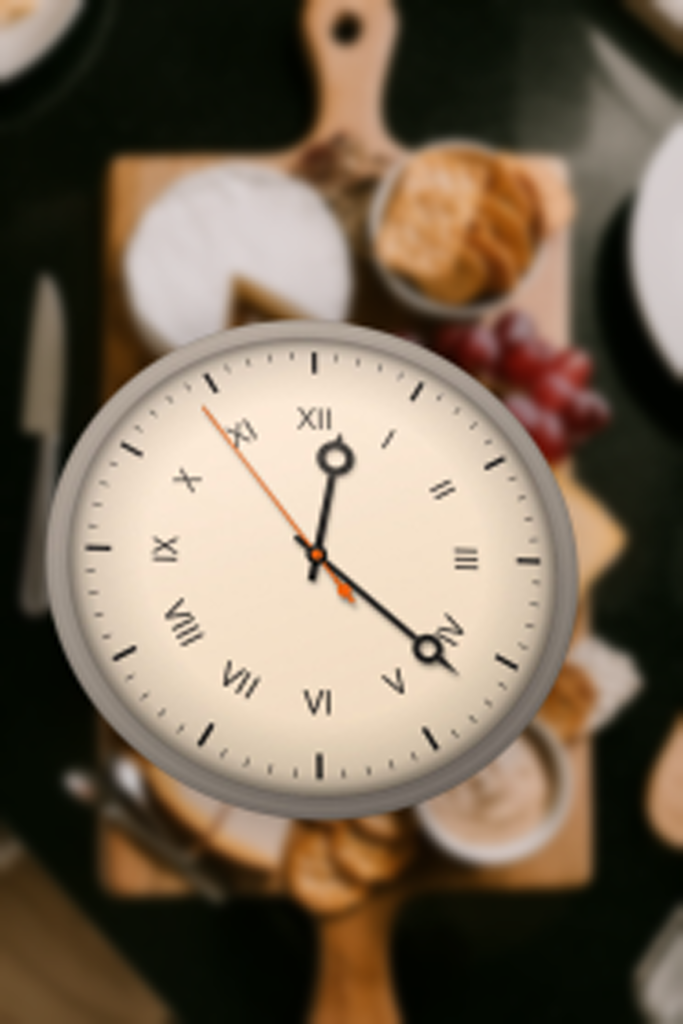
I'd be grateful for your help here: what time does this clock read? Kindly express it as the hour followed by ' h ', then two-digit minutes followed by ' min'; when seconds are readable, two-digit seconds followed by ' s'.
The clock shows 12 h 21 min 54 s
